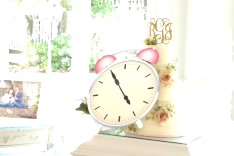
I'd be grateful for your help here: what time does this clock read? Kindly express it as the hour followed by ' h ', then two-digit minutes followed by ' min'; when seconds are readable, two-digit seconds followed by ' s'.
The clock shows 4 h 55 min
